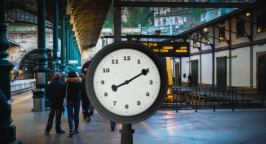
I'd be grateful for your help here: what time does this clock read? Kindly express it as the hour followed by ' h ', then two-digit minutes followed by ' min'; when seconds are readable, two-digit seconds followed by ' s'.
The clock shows 8 h 10 min
